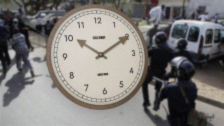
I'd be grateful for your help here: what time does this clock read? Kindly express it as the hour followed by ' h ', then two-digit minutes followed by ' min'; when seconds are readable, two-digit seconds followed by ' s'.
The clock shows 10 h 10 min
